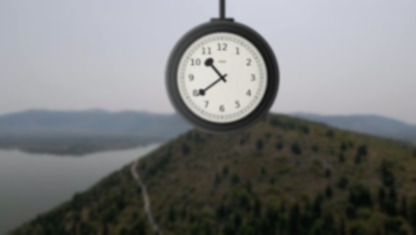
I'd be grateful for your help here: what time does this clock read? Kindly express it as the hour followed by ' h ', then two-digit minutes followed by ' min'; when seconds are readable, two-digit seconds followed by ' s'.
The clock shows 10 h 39 min
